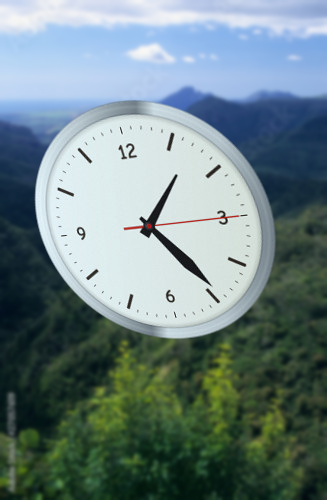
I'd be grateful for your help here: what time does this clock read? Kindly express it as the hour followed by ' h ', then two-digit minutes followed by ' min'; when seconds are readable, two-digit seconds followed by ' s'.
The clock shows 1 h 24 min 15 s
